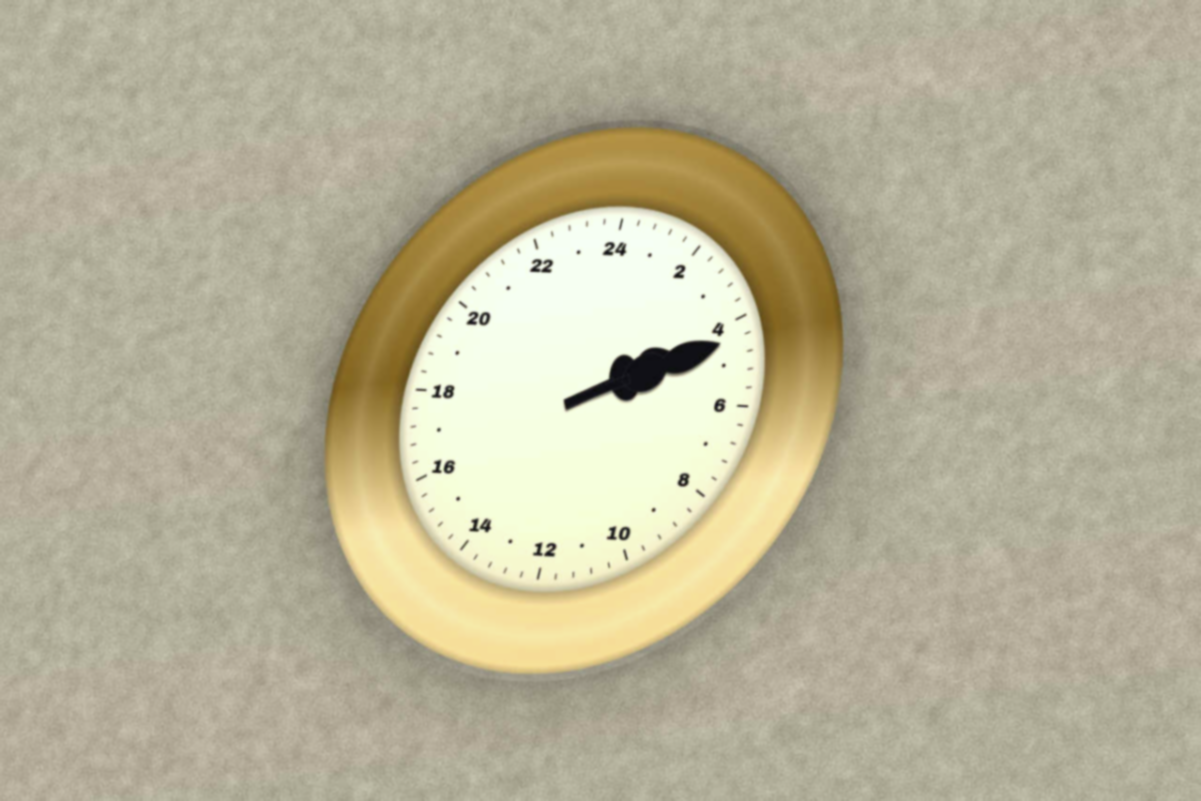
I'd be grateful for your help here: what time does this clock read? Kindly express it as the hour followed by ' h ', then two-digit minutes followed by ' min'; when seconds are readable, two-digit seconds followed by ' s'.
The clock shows 4 h 11 min
